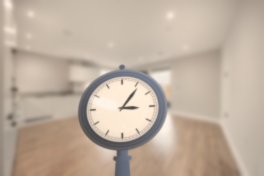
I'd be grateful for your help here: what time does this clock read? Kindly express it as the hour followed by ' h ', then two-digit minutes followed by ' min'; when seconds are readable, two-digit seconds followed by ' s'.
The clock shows 3 h 06 min
